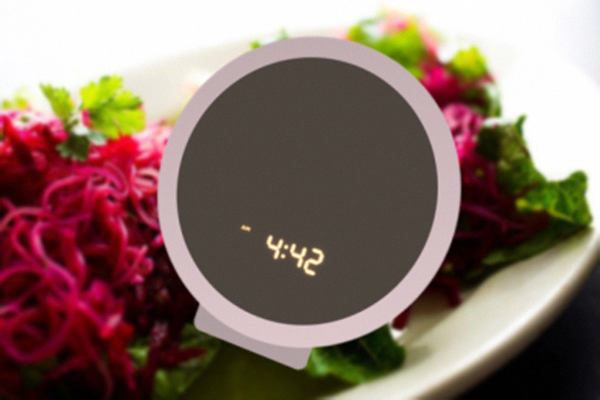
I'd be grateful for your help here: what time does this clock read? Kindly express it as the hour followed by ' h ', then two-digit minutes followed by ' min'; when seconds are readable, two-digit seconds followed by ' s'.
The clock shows 4 h 42 min
